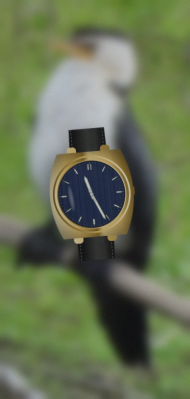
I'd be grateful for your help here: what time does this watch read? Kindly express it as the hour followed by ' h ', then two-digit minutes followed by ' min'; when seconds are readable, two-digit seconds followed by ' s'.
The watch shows 11 h 26 min
